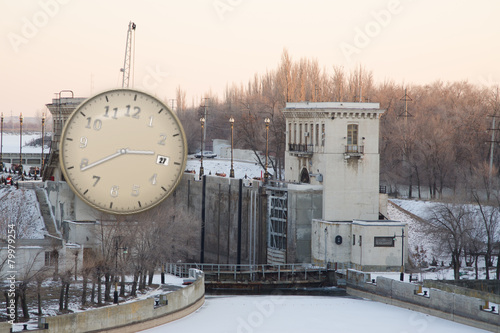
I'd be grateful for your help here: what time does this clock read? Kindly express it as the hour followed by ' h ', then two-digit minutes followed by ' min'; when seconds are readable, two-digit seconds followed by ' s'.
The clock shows 2 h 39 min
